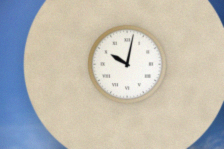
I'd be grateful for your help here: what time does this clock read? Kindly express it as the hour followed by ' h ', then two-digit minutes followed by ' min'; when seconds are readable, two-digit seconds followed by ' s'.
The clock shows 10 h 02 min
